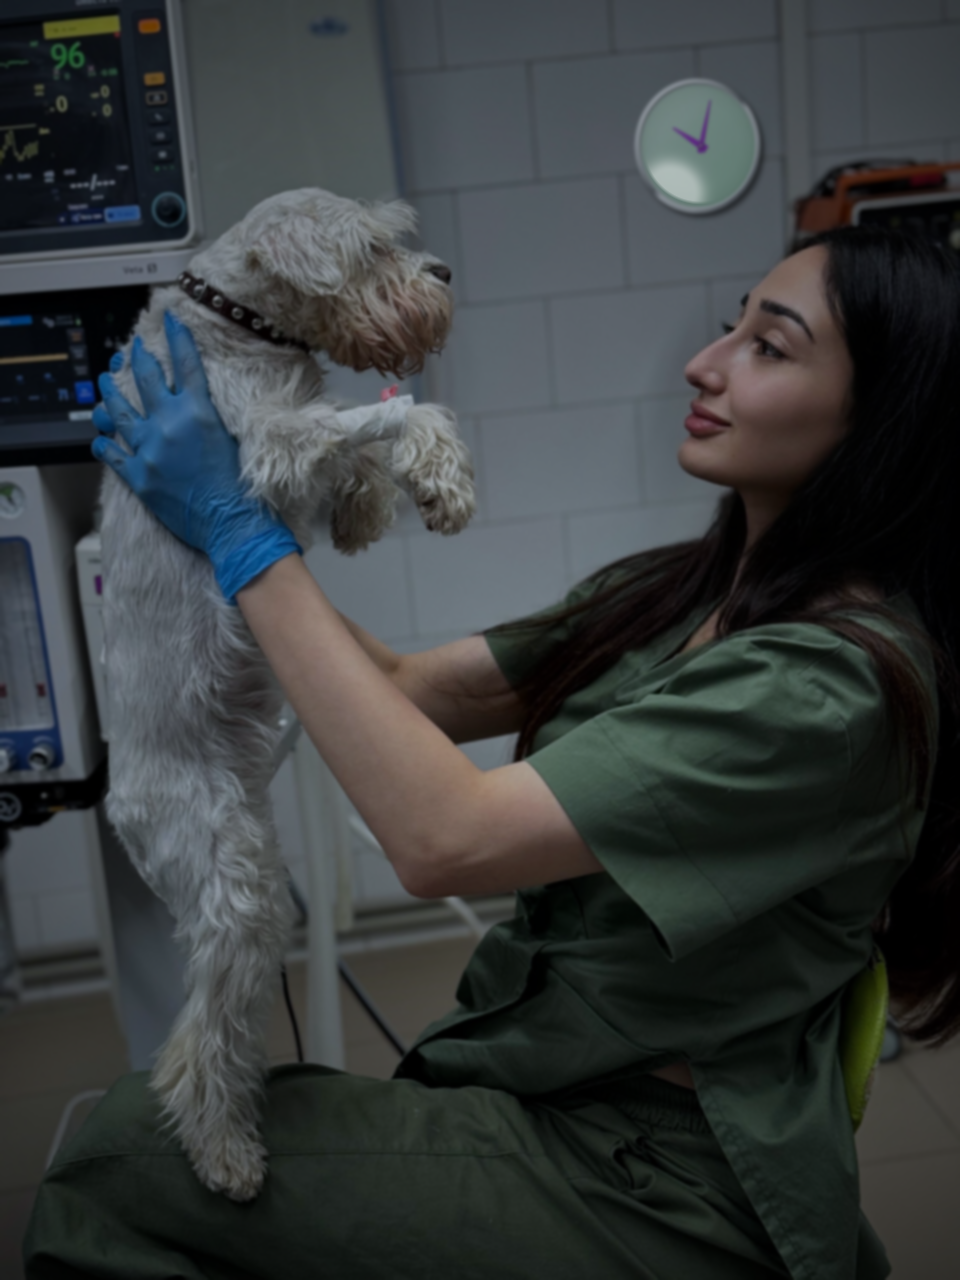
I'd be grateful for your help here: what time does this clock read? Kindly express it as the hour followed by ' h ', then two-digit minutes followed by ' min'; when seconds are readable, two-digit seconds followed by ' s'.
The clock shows 10 h 02 min
